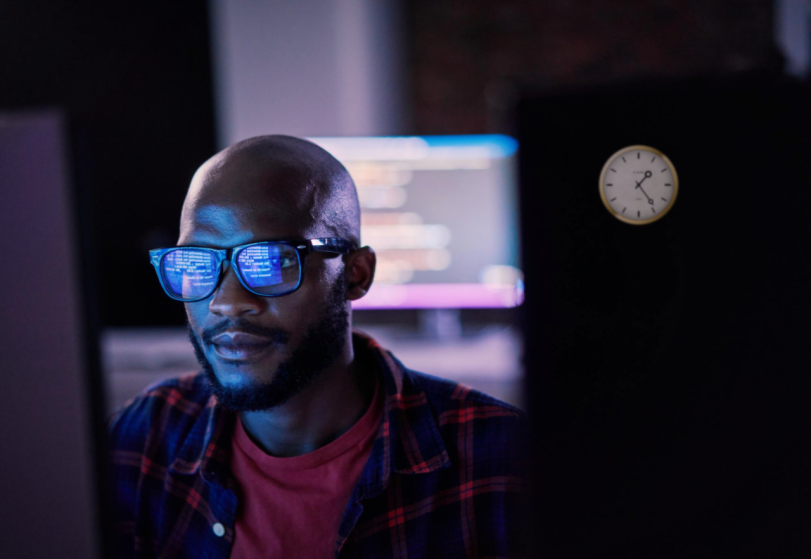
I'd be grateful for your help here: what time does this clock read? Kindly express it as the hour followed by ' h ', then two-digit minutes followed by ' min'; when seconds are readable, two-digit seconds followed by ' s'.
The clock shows 1 h 24 min
